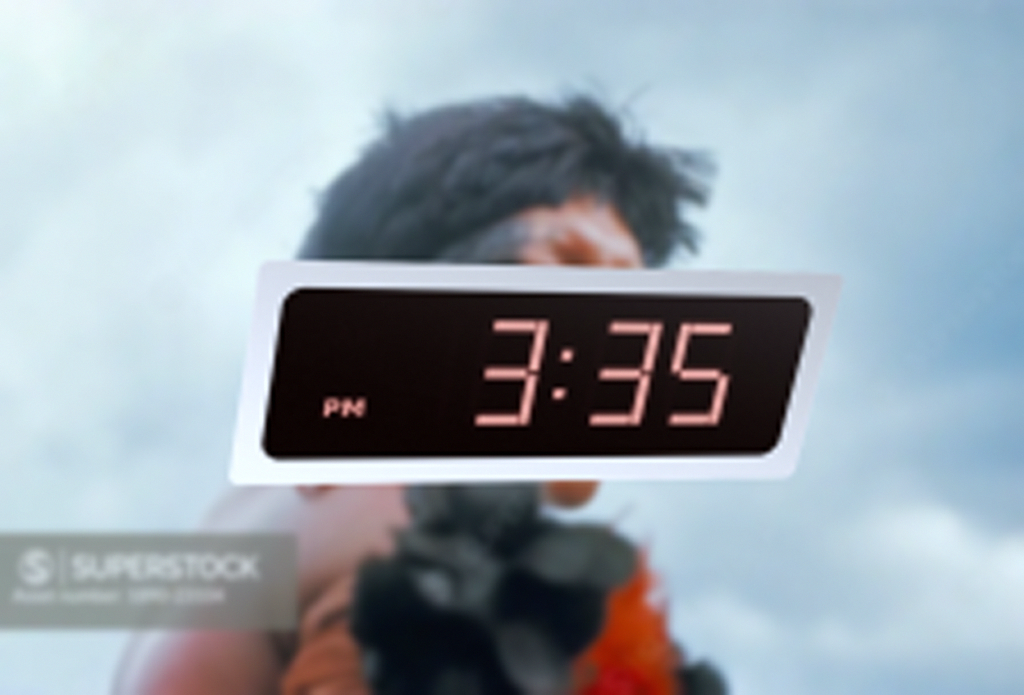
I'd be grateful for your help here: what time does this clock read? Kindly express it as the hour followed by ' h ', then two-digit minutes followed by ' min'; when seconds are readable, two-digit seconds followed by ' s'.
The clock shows 3 h 35 min
